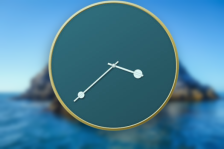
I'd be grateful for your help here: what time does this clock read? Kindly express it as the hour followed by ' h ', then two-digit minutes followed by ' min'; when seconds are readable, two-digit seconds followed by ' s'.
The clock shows 3 h 38 min
